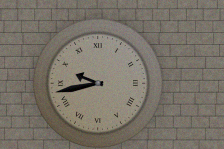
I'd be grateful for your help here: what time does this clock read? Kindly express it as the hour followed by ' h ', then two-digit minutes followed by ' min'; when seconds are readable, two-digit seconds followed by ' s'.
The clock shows 9 h 43 min
